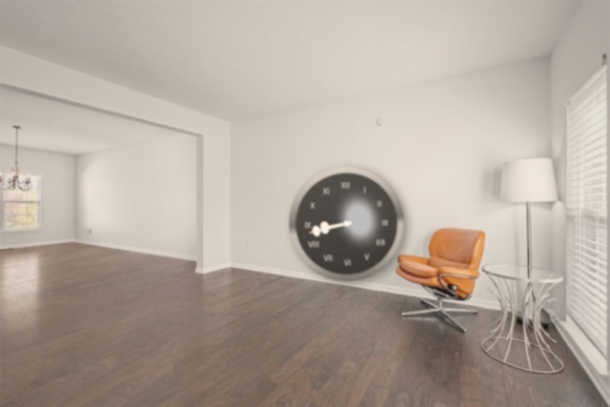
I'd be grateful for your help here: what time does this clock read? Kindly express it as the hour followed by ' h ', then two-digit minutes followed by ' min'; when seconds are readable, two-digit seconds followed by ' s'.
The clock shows 8 h 43 min
